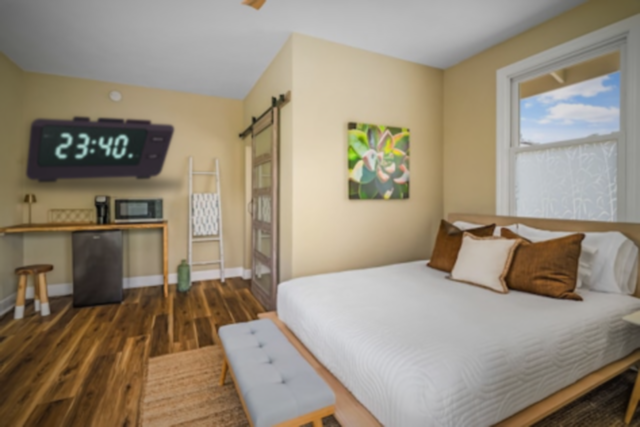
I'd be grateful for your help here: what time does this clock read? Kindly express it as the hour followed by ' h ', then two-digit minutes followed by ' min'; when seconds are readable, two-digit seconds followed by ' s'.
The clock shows 23 h 40 min
